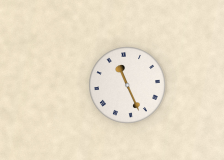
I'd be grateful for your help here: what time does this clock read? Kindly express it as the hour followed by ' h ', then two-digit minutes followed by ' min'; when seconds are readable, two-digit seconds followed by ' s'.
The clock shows 11 h 27 min
